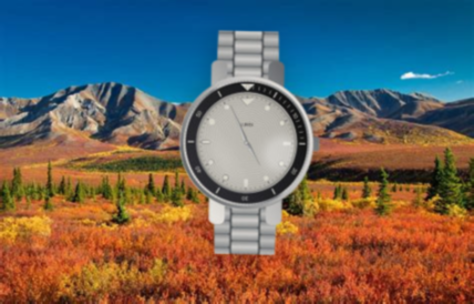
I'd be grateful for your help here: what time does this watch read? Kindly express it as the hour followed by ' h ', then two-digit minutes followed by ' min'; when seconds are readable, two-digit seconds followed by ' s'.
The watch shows 4 h 56 min
